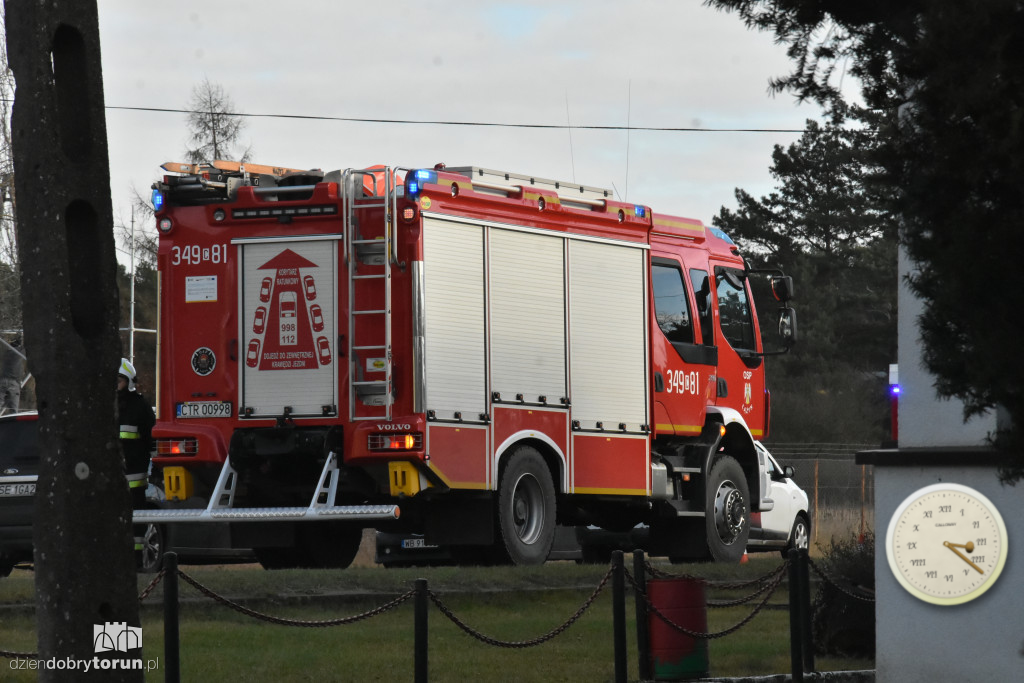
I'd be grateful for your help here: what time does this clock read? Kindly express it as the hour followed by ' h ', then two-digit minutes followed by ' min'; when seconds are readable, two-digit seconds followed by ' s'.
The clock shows 3 h 22 min
